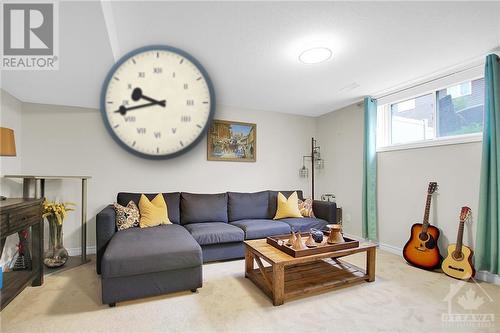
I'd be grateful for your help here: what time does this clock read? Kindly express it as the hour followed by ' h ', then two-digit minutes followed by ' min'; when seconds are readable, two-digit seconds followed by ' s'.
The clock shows 9 h 43 min
